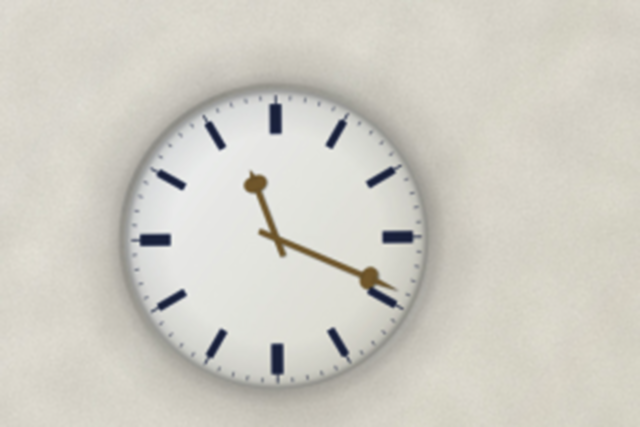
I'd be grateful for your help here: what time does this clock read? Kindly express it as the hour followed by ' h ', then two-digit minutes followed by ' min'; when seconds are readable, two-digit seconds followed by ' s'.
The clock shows 11 h 19 min
